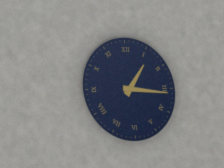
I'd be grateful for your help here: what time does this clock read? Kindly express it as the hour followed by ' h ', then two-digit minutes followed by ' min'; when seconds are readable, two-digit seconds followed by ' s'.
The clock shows 1 h 16 min
